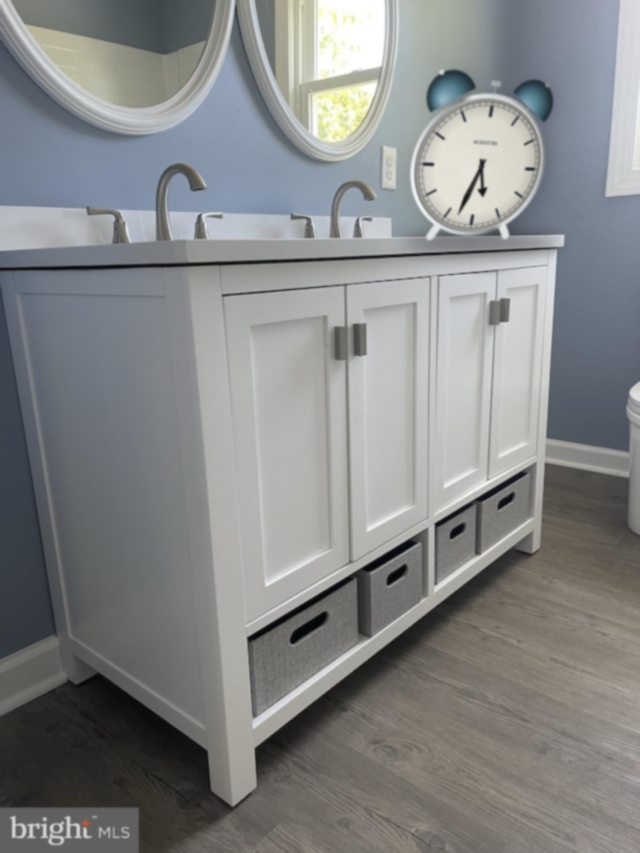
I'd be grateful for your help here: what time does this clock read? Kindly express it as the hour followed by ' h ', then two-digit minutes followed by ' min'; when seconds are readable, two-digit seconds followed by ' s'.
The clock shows 5 h 33 min
